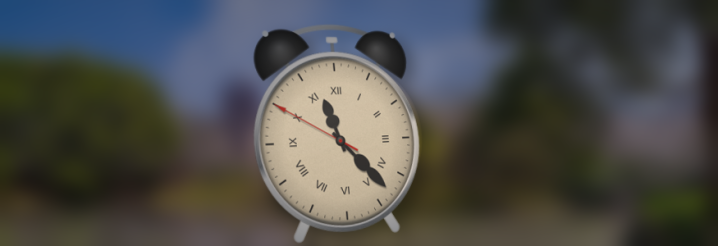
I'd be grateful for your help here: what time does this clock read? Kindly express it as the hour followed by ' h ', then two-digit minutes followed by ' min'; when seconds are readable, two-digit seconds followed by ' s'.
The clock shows 11 h 22 min 50 s
